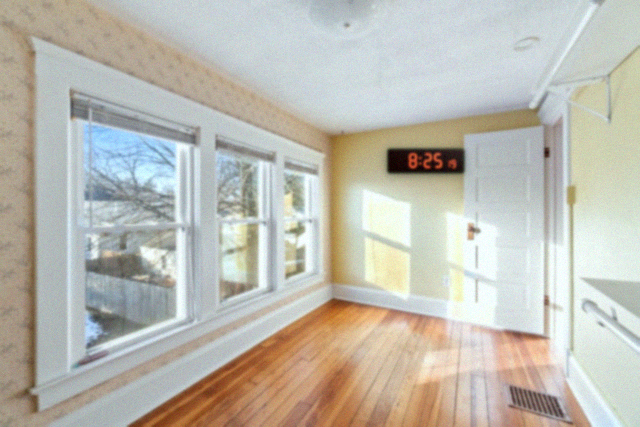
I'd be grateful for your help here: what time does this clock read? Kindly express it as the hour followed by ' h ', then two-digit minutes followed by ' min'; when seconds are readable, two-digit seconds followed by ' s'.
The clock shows 8 h 25 min
